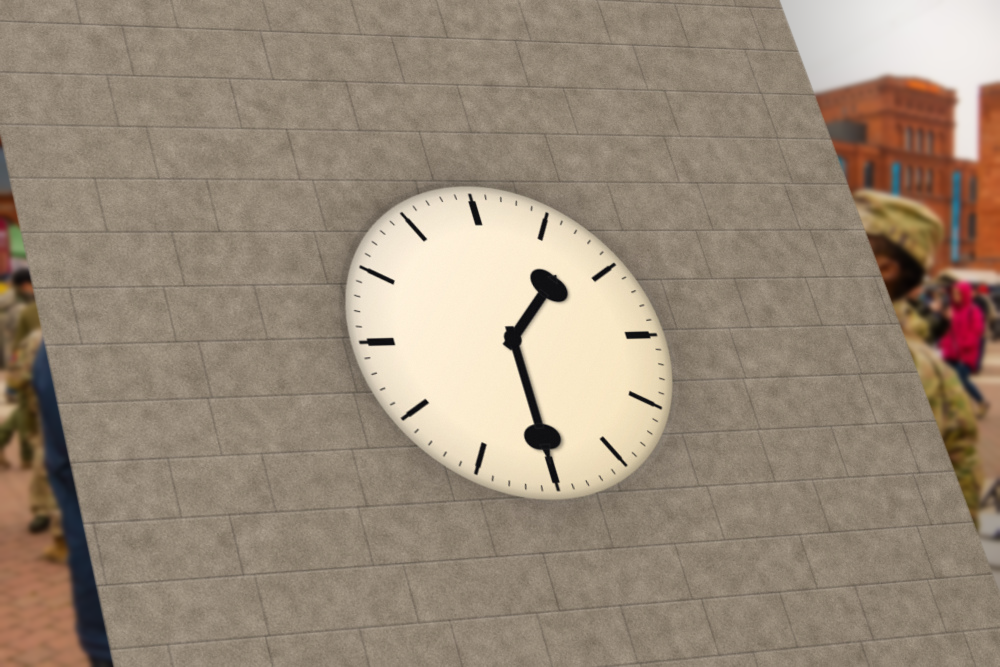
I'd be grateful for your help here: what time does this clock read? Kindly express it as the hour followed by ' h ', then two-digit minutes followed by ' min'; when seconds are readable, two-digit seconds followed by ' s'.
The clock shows 1 h 30 min
